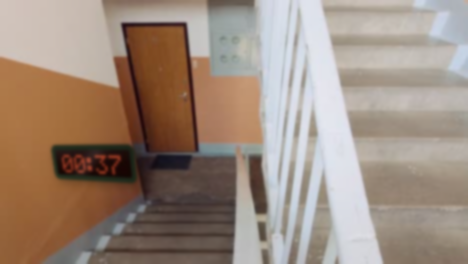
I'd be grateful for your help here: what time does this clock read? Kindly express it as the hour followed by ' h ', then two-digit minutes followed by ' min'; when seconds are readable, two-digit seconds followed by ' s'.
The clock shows 0 h 37 min
